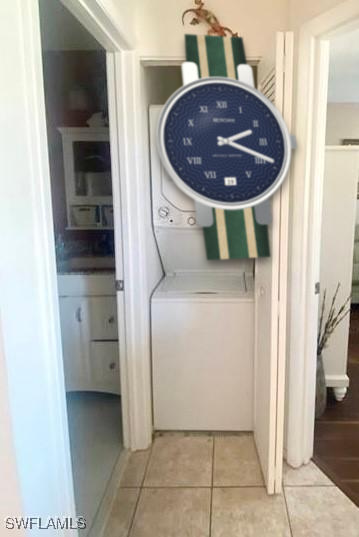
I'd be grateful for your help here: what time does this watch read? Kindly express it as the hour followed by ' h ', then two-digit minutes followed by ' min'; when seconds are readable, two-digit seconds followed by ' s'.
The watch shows 2 h 19 min
